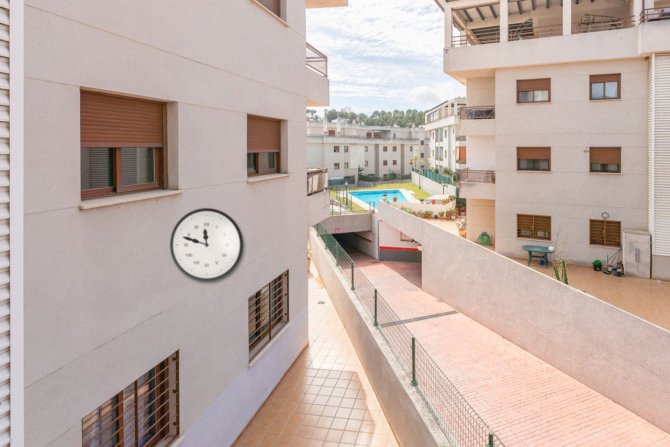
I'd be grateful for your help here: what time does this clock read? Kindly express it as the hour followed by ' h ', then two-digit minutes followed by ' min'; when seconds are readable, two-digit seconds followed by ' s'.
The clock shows 11 h 48 min
